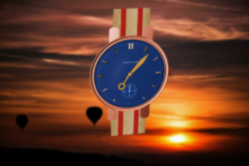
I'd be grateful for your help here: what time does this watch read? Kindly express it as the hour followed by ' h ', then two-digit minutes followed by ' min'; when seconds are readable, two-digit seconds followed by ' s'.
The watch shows 7 h 07 min
